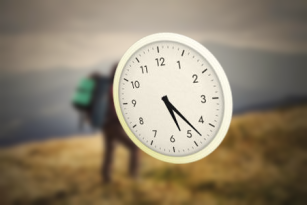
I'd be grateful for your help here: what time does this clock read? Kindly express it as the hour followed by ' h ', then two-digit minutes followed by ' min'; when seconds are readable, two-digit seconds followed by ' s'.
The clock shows 5 h 23 min
